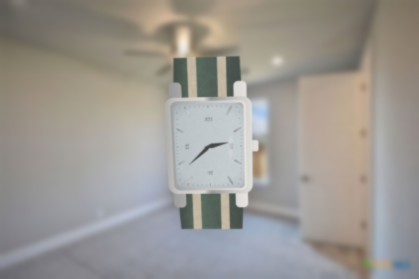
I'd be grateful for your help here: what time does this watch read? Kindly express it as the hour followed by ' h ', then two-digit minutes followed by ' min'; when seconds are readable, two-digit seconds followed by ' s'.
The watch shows 2 h 38 min
